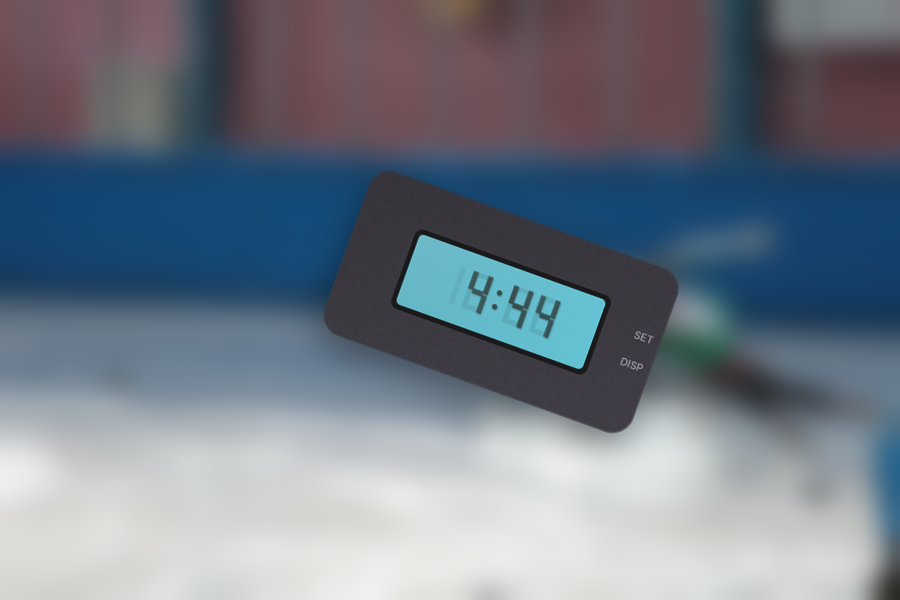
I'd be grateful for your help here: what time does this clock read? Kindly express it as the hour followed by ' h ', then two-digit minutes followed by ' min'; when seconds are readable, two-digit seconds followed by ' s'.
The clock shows 4 h 44 min
